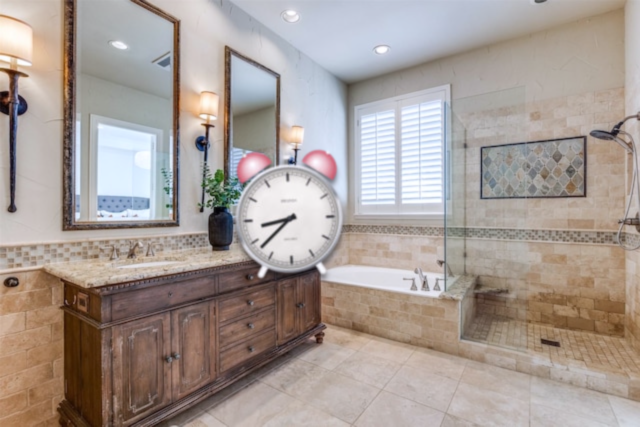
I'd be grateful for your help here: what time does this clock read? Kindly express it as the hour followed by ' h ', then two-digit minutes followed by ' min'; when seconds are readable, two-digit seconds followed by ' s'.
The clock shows 8 h 38 min
